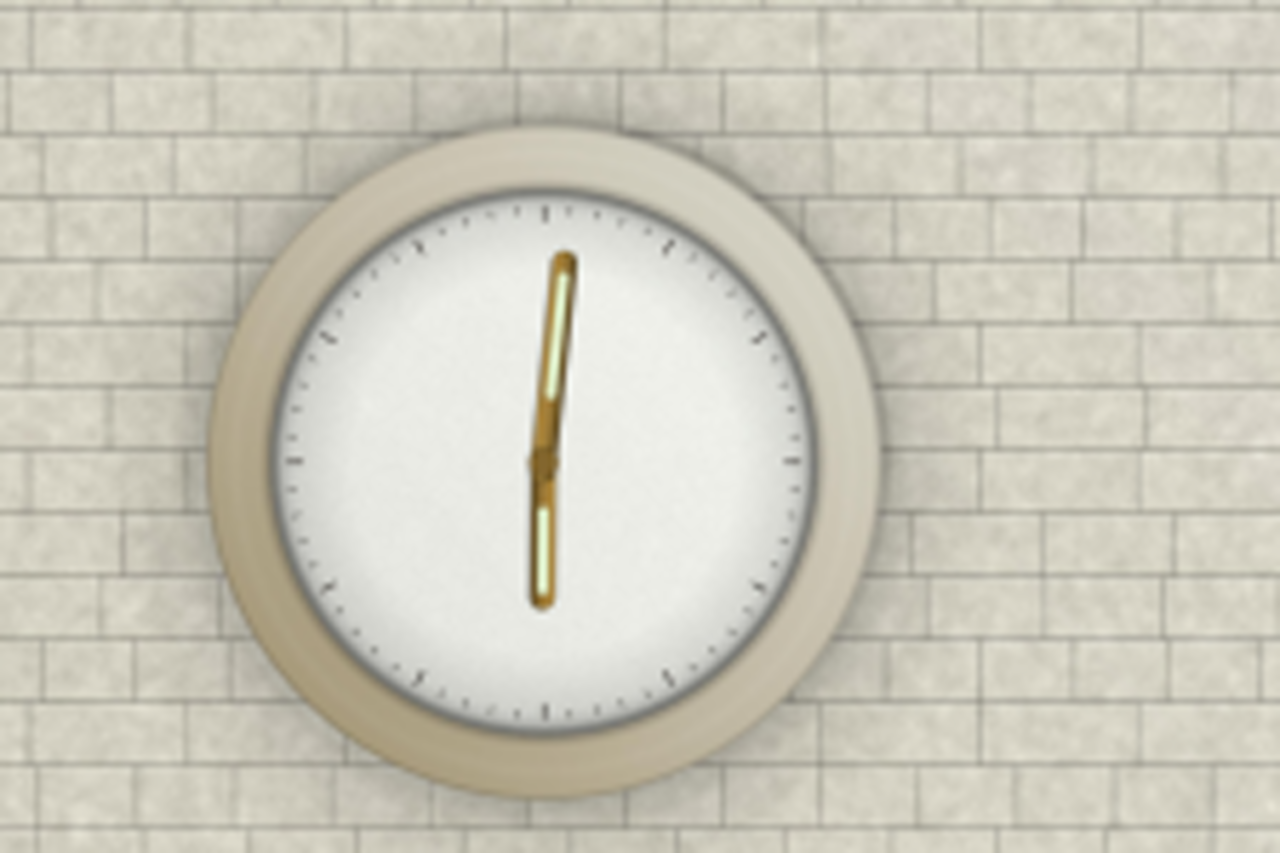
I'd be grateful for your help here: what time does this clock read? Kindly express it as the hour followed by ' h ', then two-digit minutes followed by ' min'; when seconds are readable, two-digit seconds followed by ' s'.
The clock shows 6 h 01 min
